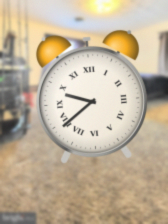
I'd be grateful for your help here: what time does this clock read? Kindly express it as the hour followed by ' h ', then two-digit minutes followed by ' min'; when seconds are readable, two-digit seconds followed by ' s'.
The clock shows 9 h 39 min
